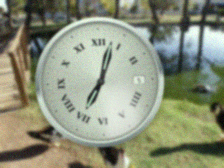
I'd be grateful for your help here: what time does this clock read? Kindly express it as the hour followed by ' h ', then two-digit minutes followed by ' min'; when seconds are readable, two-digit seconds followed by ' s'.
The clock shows 7 h 03 min
